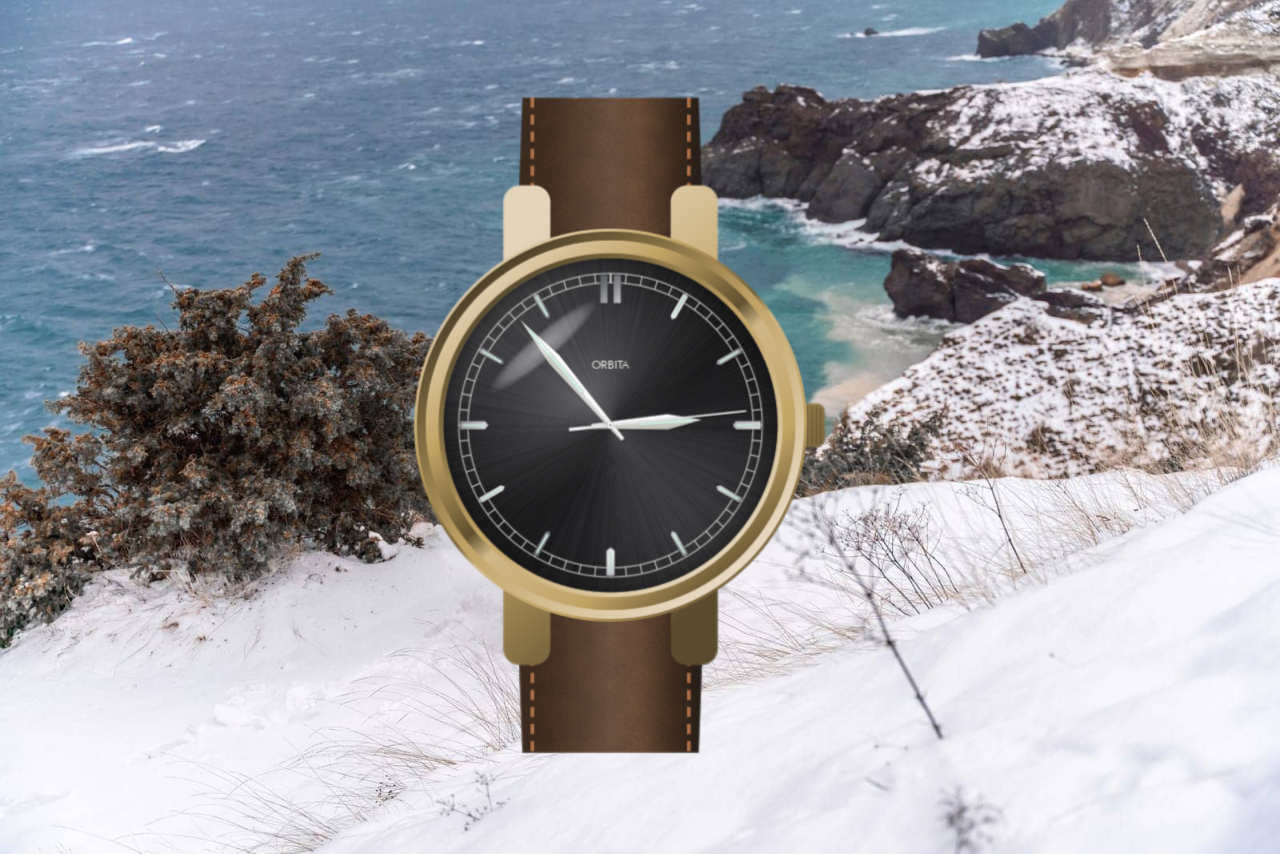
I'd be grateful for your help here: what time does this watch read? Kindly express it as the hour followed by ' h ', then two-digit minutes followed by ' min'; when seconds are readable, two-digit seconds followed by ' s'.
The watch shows 2 h 53 min 14 s
